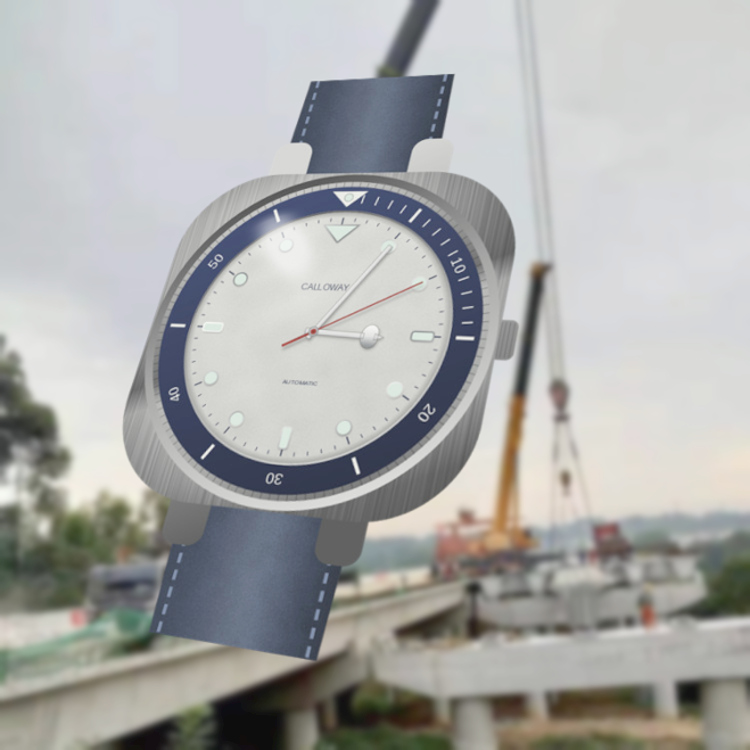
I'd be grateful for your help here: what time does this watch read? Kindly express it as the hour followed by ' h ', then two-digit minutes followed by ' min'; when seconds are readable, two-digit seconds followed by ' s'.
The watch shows 3 h 05 min 10 s
